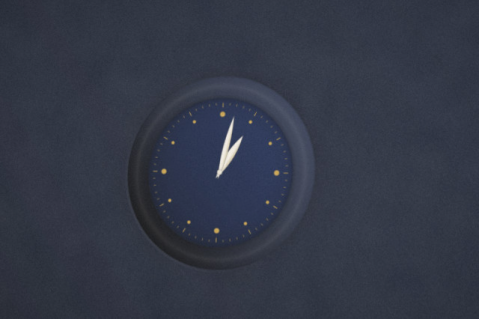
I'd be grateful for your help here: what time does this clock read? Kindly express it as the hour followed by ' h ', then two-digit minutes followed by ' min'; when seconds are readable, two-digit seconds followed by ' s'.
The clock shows 1 h 02 min
